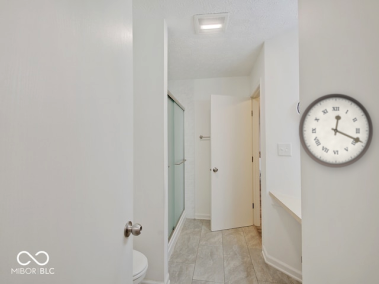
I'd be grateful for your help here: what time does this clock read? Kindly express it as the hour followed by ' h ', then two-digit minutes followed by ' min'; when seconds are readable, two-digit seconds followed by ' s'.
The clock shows 12 h 19 min
